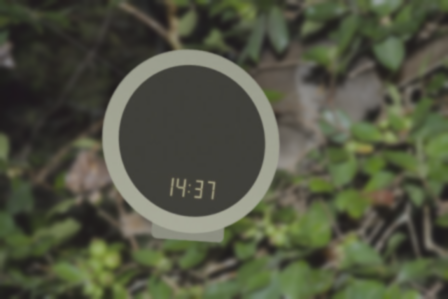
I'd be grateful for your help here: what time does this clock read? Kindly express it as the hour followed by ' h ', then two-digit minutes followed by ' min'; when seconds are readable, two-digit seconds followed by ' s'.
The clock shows 14 h 37 min
